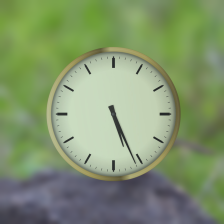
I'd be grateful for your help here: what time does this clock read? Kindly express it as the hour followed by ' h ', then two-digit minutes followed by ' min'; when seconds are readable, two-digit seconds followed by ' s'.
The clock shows 5 h 26 min
